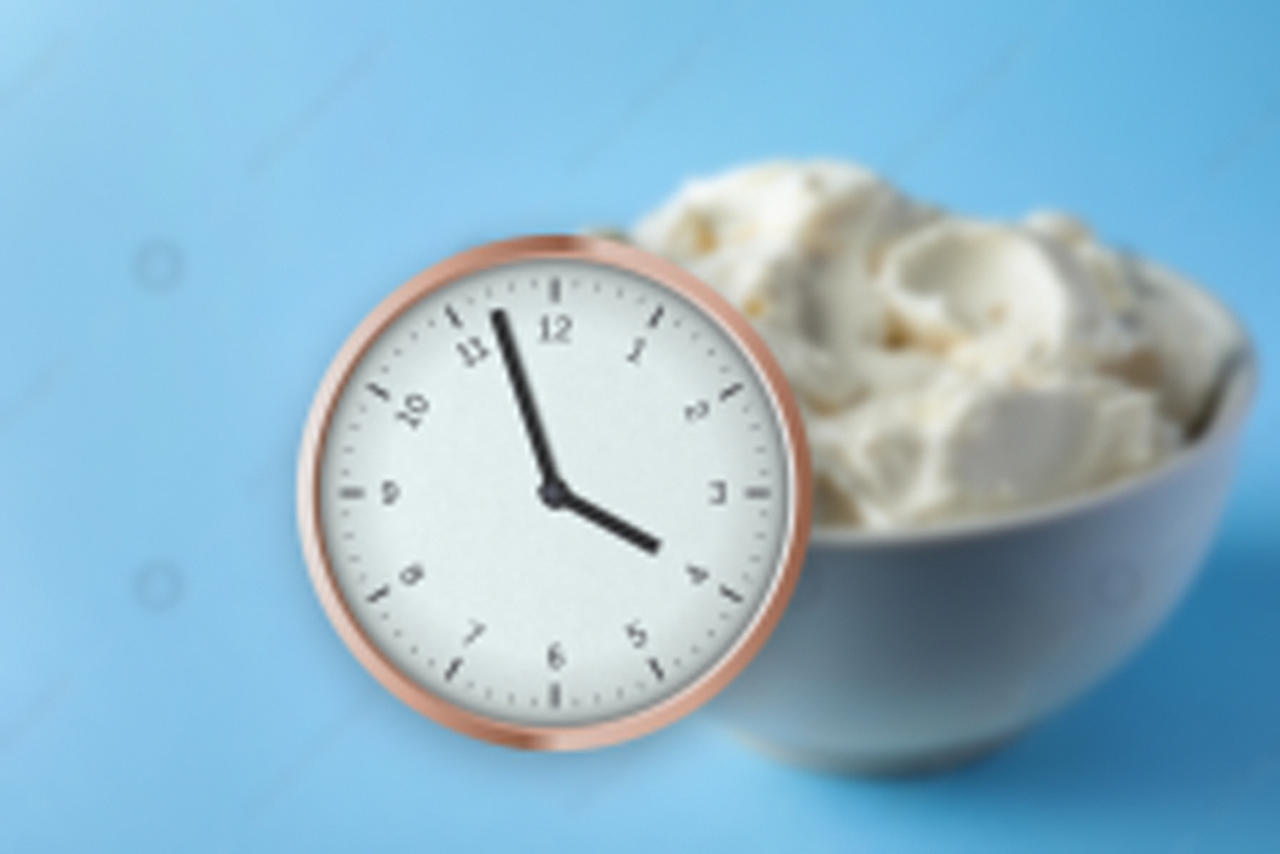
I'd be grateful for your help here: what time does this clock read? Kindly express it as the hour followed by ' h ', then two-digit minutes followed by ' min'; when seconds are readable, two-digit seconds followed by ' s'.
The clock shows 3 h 57 min
